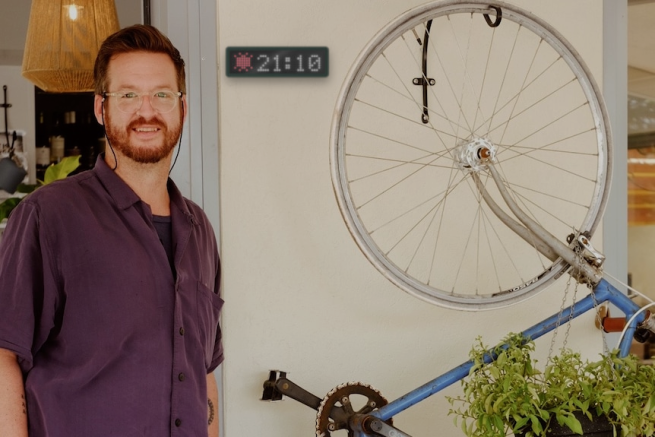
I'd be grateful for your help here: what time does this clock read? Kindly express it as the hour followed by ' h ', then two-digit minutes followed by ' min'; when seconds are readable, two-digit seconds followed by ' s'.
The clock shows 21 h 10 min
